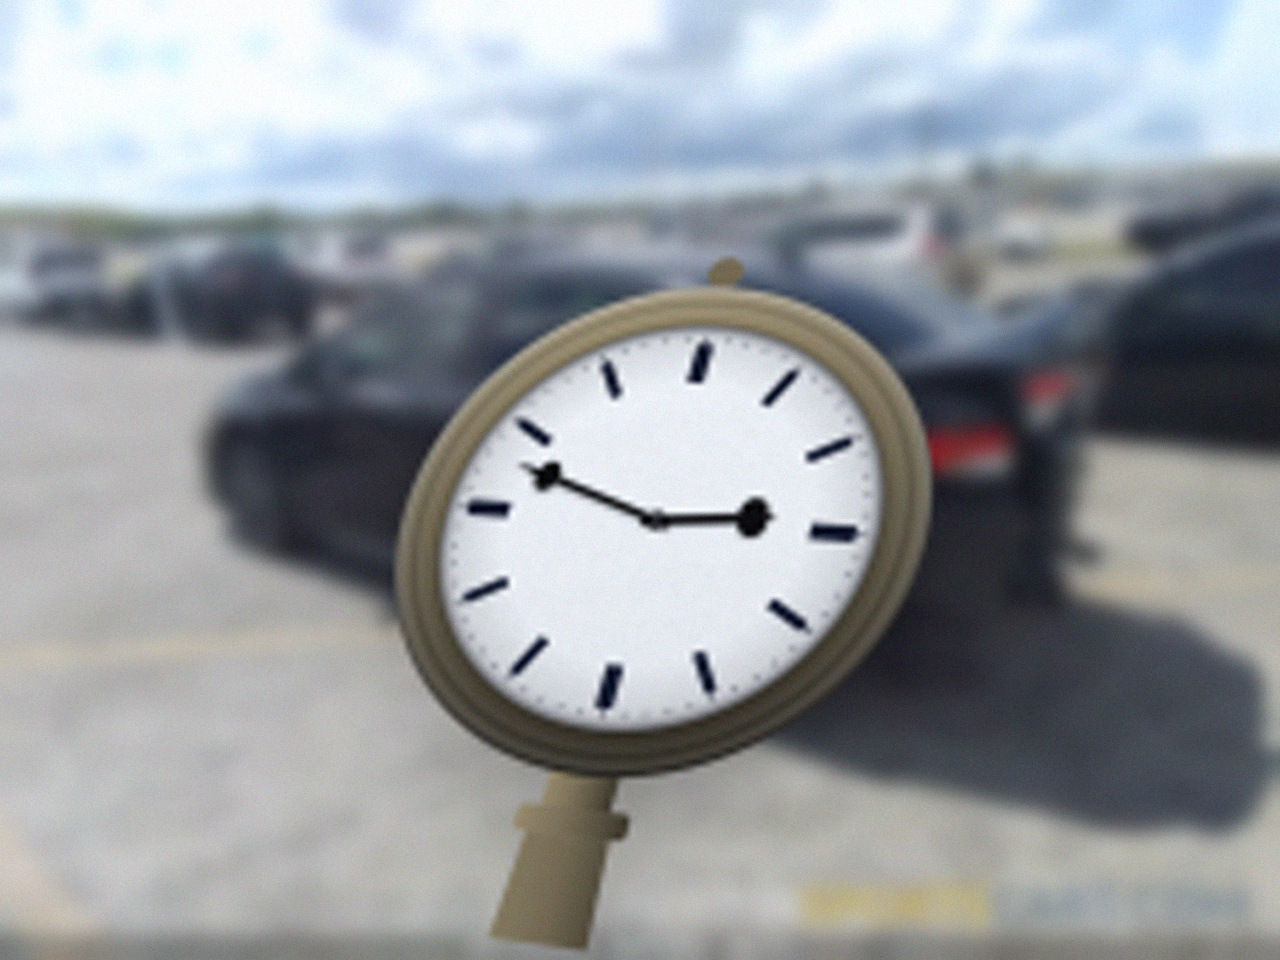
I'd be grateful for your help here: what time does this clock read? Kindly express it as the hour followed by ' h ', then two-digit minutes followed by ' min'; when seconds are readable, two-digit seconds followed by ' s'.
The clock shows 2 h 48 min
